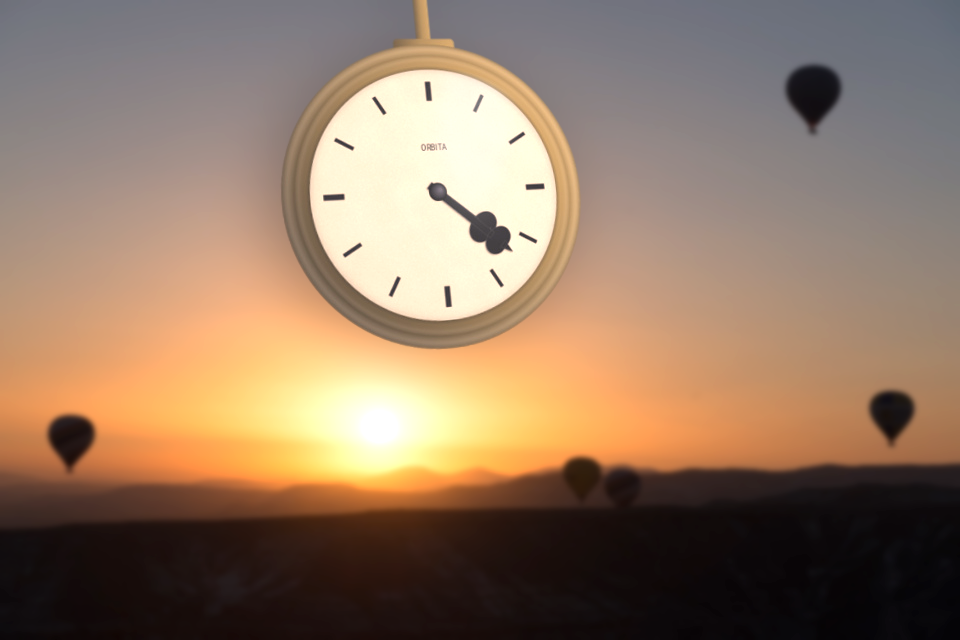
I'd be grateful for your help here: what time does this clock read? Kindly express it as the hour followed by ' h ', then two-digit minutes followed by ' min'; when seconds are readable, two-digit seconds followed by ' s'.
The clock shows 4 h 22 min
